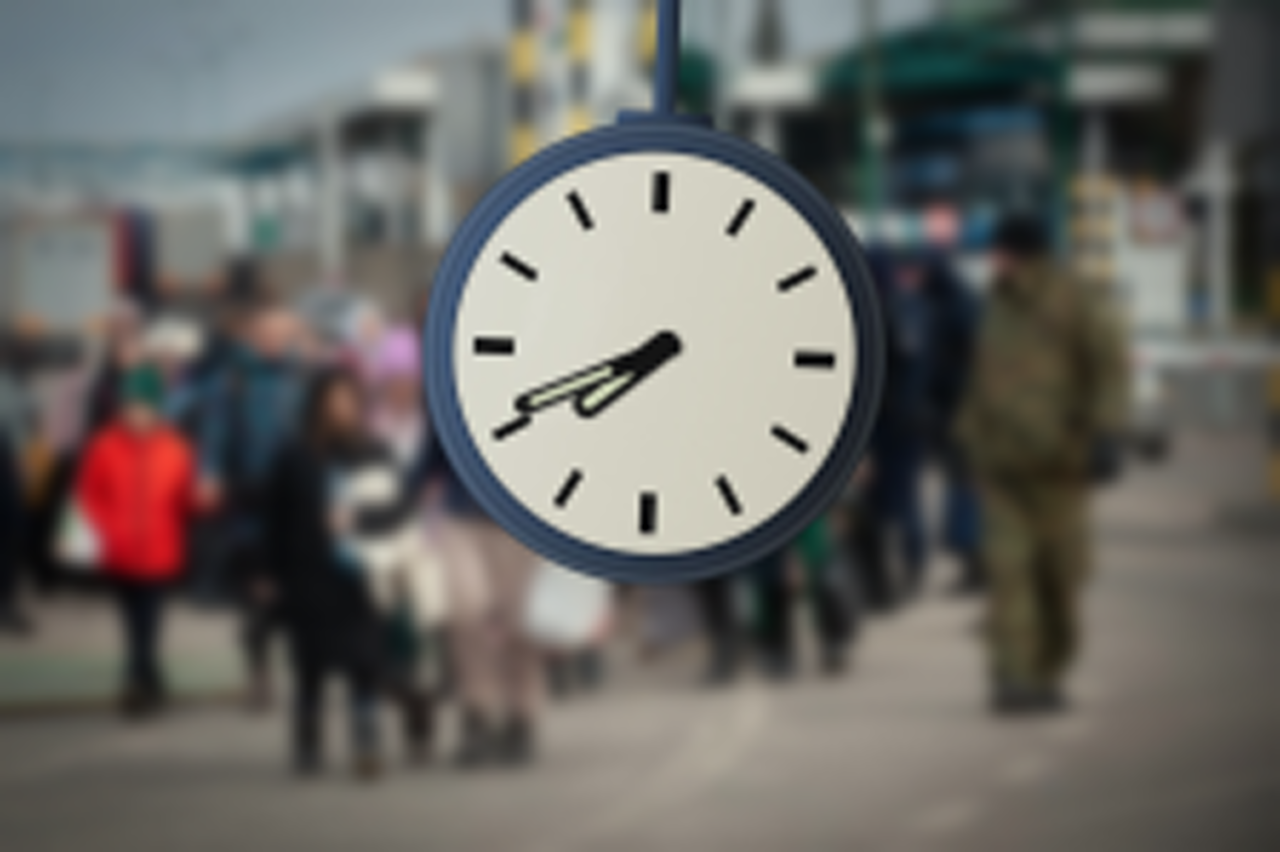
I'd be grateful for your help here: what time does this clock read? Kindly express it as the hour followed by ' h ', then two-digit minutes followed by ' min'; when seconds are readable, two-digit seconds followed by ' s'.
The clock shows 7 h 41 min
